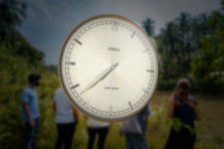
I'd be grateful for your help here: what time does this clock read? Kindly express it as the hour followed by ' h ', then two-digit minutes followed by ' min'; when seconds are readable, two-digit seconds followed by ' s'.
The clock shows 7 h 38 min
